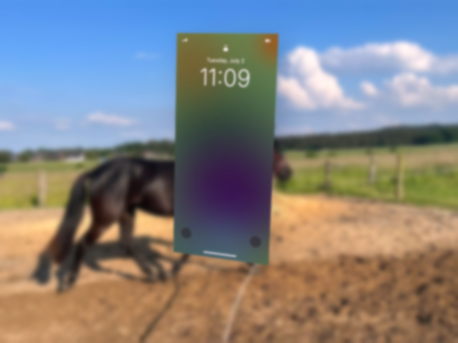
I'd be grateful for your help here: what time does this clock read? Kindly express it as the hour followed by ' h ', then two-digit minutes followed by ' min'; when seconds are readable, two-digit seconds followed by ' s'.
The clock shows 11 h 09 min
